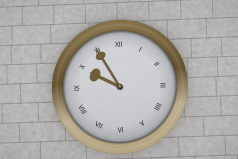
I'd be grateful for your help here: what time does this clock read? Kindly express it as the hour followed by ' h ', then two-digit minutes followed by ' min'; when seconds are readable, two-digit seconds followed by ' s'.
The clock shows 9 h 55 min
